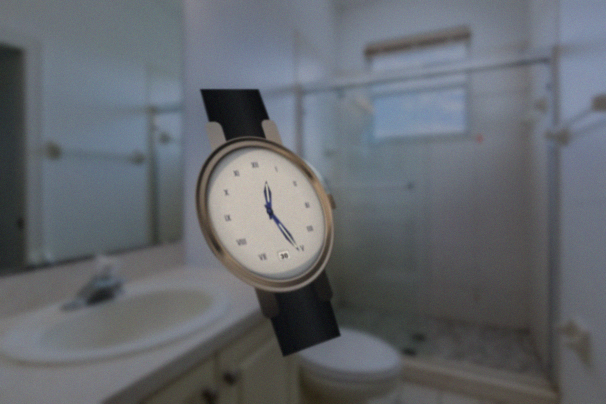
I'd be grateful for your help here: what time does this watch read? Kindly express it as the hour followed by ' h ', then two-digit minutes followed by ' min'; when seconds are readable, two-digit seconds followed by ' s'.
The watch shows 12 h 26 min
